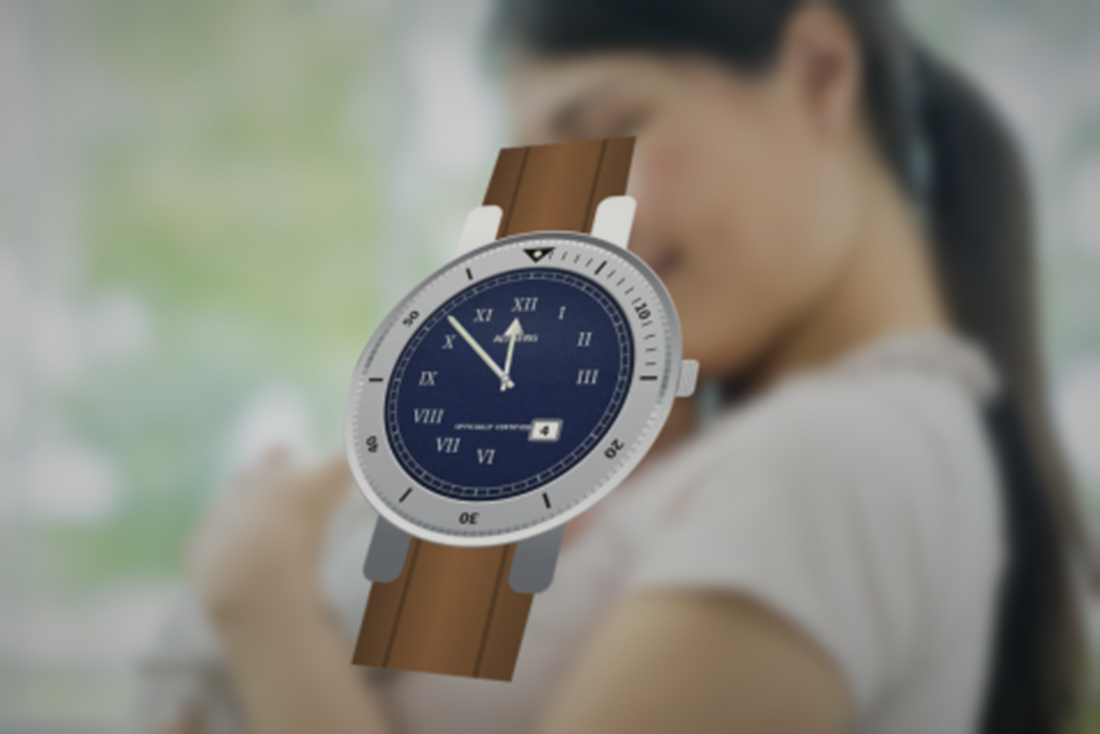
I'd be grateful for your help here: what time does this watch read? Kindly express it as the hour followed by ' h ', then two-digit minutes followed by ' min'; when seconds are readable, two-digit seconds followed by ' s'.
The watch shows 11 h 52 min
